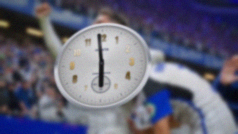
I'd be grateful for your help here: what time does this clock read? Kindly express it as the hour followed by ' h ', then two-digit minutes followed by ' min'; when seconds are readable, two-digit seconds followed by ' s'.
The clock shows 5 h 59 min
